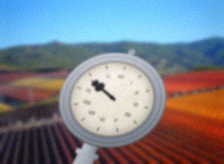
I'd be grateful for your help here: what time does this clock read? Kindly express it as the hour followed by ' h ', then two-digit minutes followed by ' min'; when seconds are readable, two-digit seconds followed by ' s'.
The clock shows 9 h 49 min
